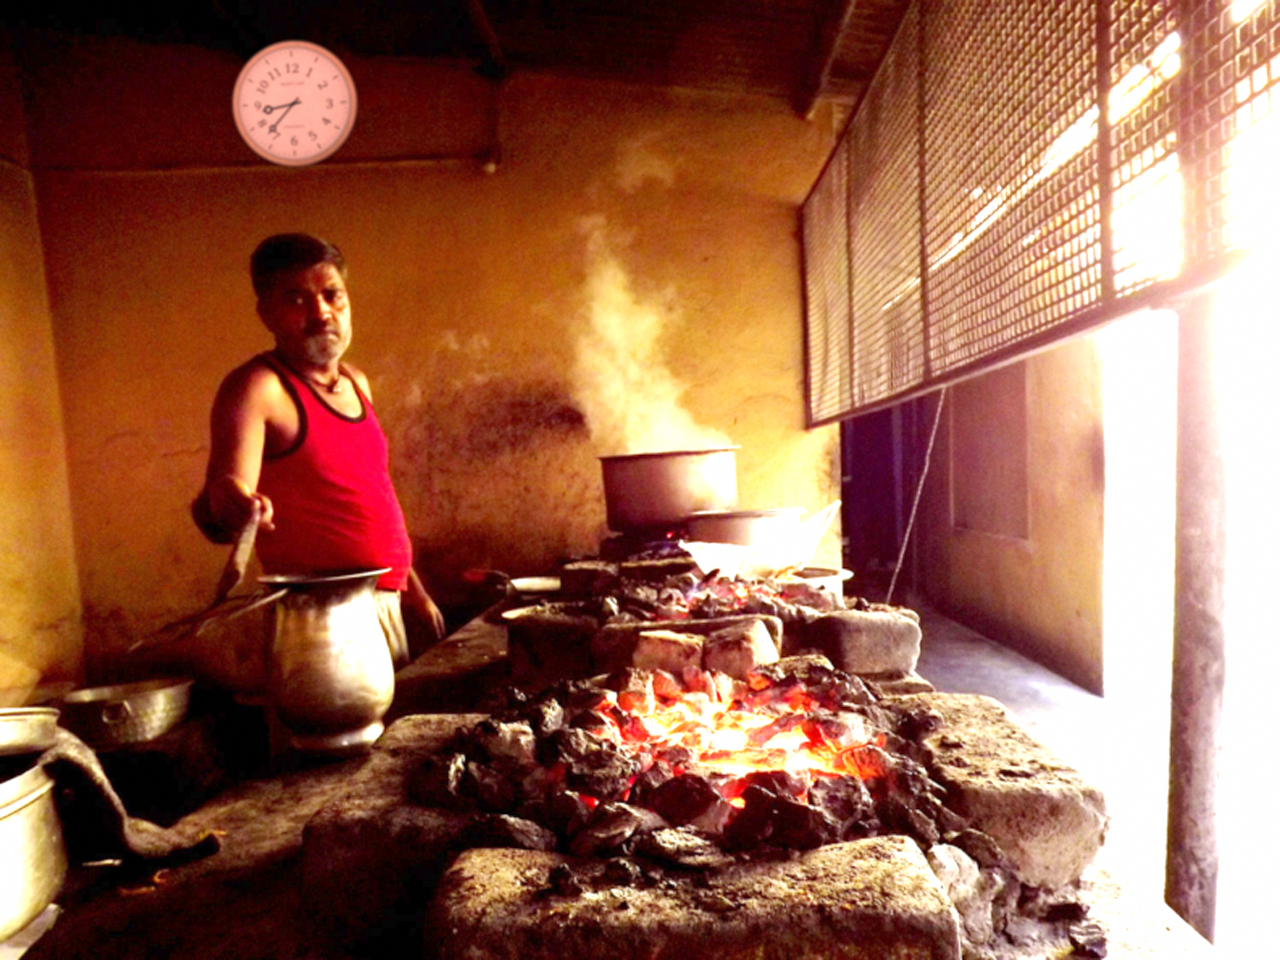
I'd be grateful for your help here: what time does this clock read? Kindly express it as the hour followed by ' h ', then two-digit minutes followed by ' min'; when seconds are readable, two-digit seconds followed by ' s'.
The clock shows 8 h 37 min
